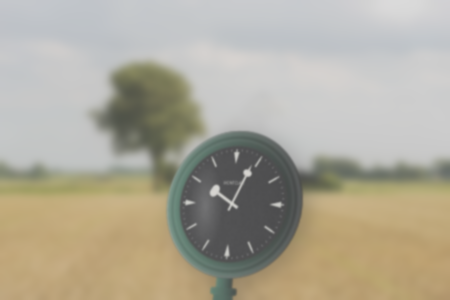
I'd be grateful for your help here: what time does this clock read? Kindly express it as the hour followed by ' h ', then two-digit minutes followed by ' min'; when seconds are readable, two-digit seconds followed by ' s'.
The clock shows 10 h 04 min
